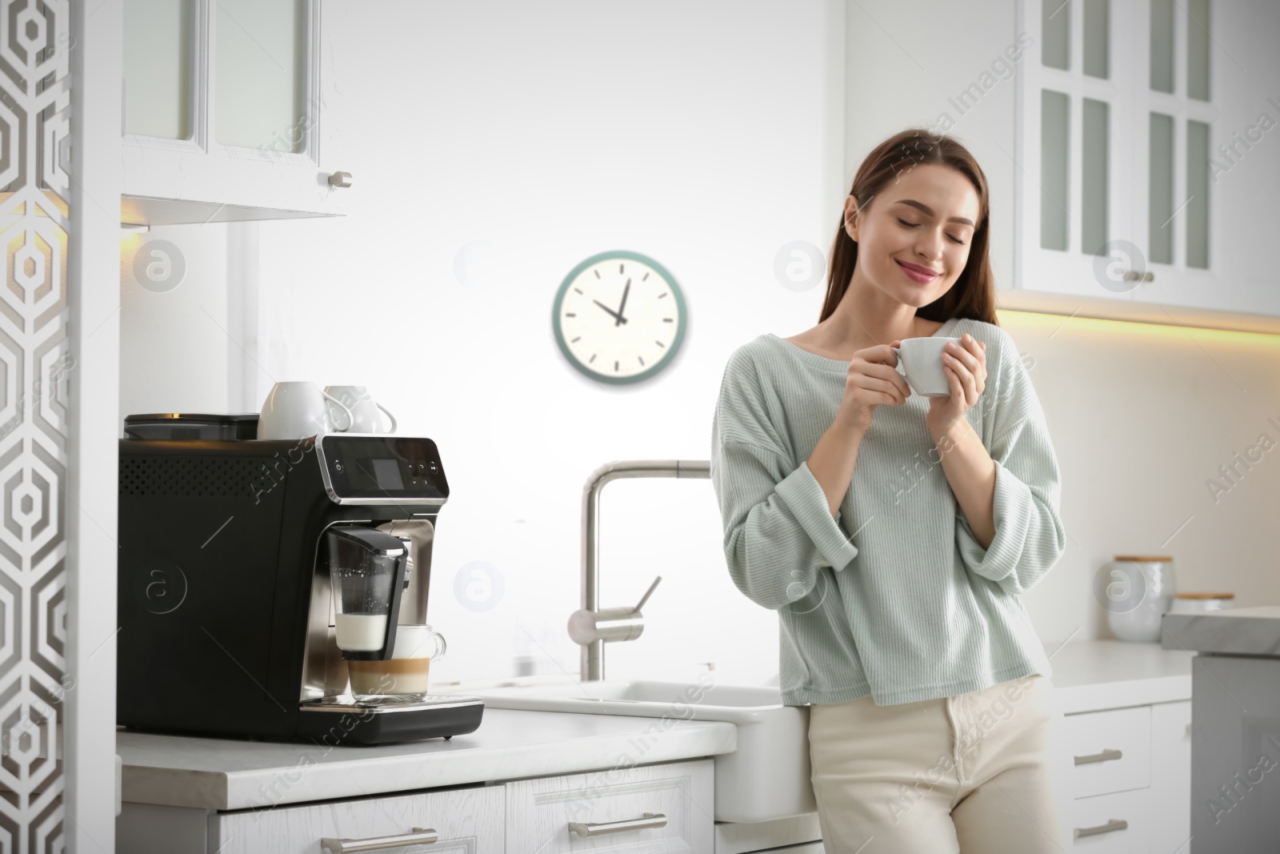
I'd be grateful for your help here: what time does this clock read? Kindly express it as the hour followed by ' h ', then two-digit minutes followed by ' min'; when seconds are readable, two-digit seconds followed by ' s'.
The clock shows 10 h 02 min
